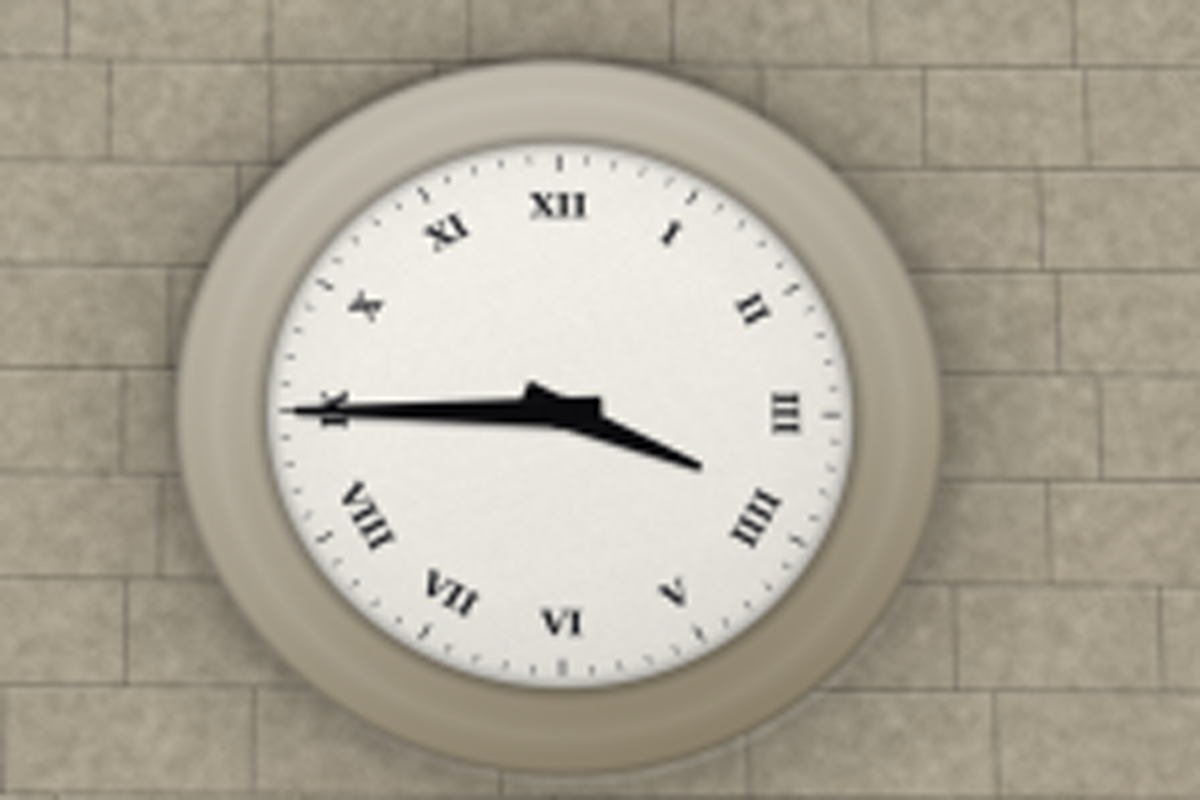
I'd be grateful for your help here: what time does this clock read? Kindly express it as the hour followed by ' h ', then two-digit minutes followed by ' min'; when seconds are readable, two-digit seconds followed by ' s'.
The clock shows 3 h 45 min
